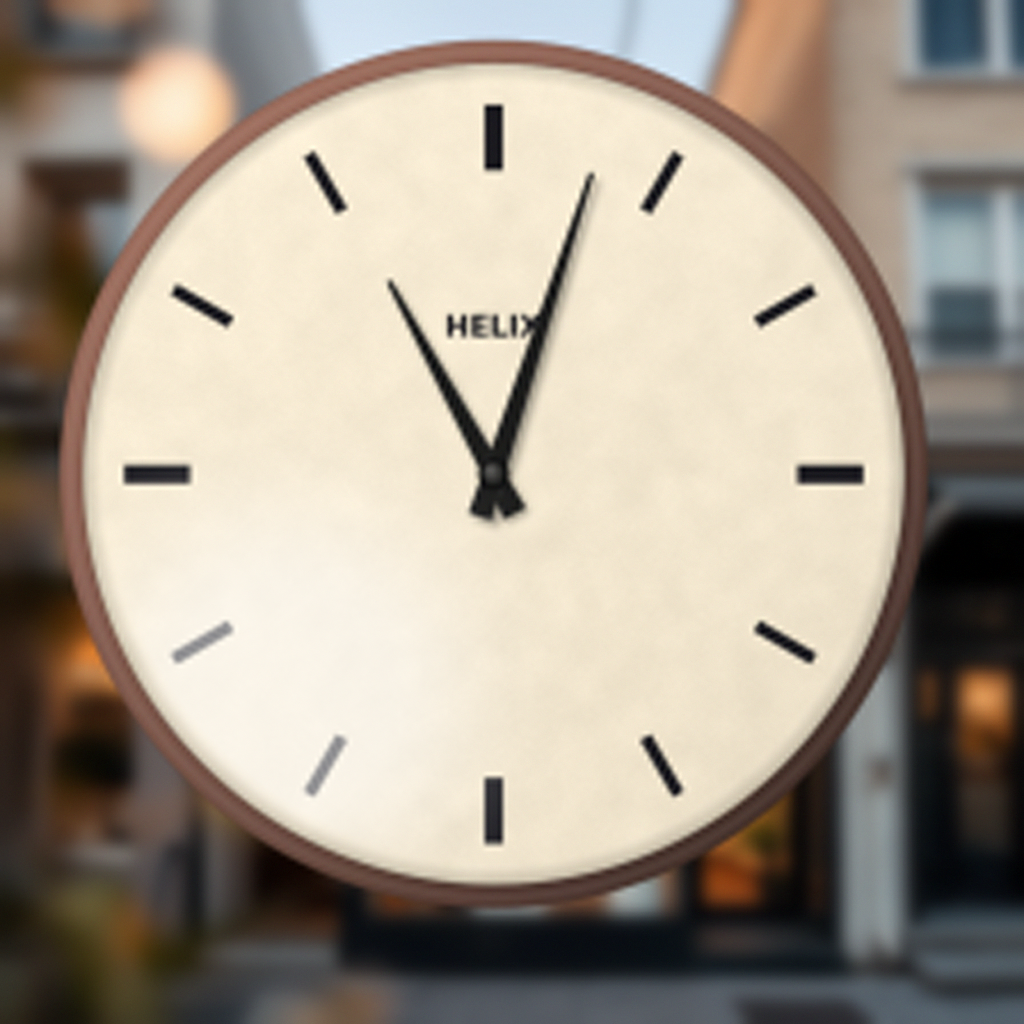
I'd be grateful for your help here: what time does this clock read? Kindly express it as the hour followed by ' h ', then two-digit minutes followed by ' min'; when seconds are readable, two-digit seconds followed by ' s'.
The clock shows 11 h 03 min
